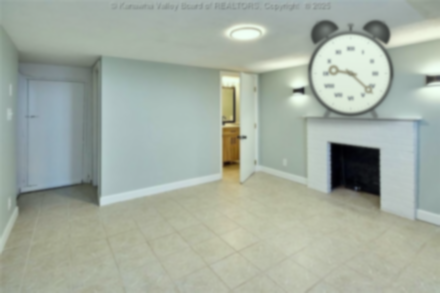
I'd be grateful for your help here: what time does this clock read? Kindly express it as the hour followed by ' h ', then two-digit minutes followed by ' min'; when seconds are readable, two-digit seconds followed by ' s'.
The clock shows 9 h 22 min
